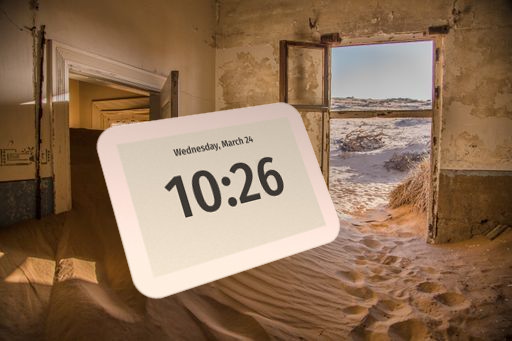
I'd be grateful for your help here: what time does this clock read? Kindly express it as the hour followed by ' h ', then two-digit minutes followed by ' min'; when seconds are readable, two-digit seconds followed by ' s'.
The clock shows 10 h 26 min
